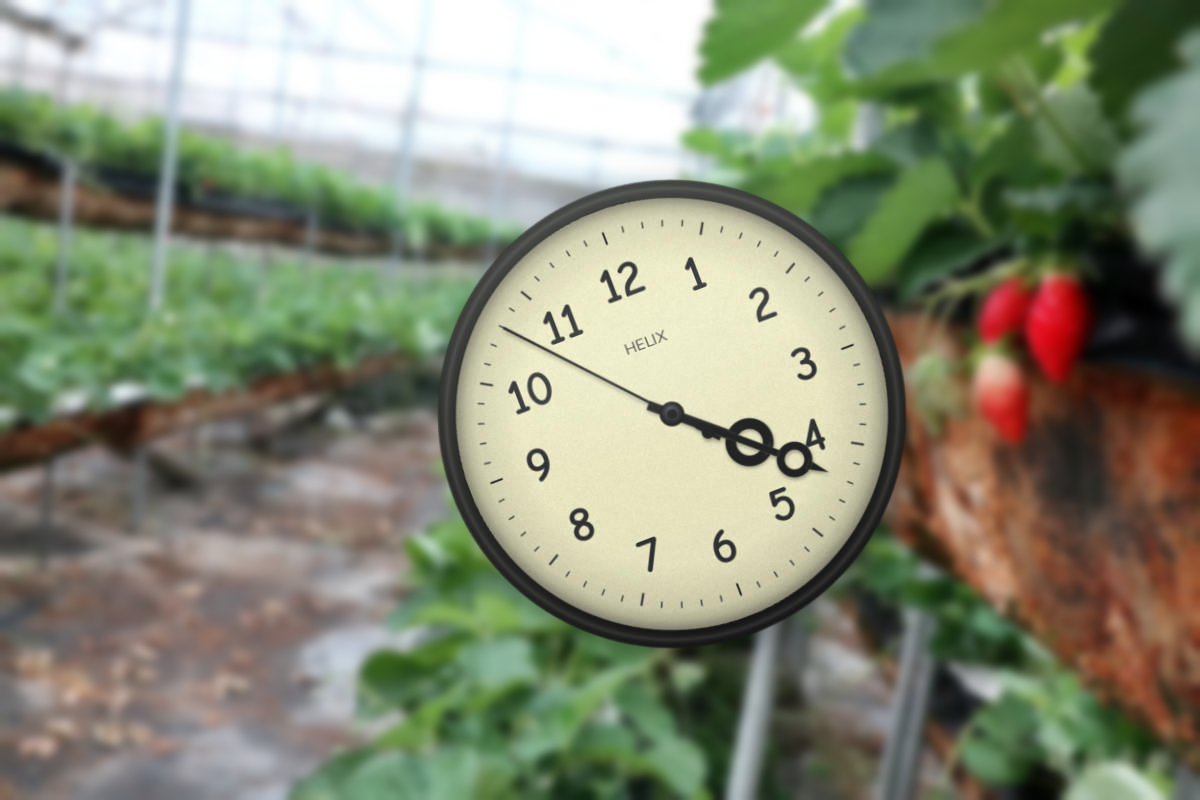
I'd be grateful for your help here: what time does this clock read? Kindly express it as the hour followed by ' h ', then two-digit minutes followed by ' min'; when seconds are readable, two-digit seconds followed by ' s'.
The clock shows 4 h 21 min 53 s
